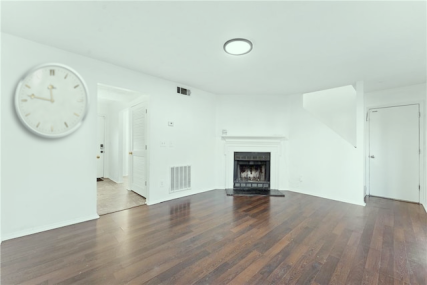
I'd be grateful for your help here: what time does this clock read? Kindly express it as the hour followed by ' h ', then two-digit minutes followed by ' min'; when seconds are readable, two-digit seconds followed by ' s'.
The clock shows 11 h 47 min
